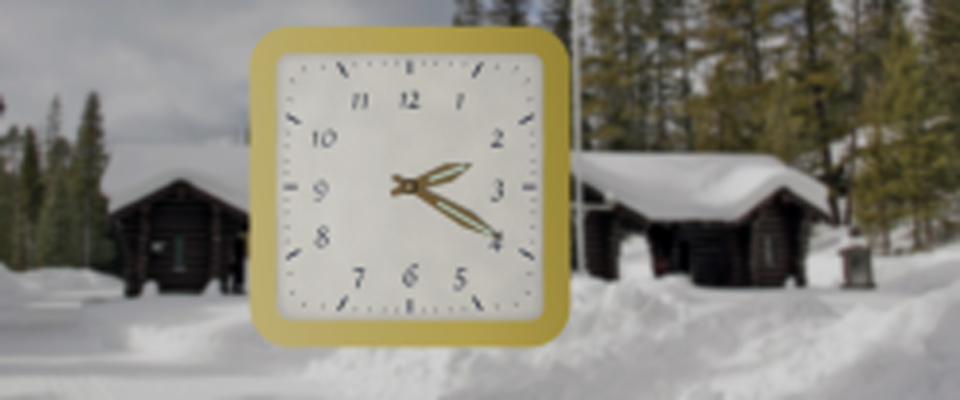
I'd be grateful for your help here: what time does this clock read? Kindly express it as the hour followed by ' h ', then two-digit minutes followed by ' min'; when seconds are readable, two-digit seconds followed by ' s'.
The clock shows 2 h 20 min
